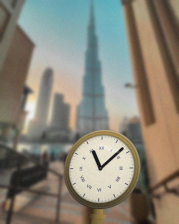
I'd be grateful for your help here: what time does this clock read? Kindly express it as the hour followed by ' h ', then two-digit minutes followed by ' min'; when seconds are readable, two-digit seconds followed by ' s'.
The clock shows 11 h 08 min
